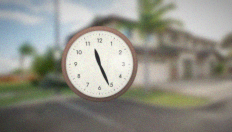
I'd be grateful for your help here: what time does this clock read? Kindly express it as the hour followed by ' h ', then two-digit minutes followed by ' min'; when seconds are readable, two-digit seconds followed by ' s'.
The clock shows 11 h 26 min
